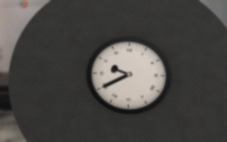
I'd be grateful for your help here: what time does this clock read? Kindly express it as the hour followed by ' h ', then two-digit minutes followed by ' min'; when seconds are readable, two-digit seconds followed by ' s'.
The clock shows 9 h 40 min
